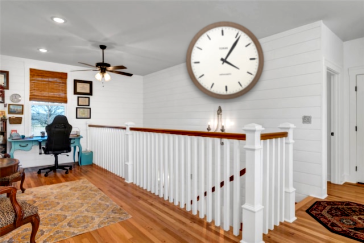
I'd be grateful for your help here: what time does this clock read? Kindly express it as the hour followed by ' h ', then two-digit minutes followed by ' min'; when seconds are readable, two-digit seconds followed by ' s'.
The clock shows 4 h 06 min
